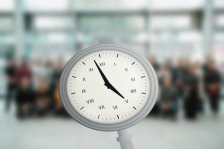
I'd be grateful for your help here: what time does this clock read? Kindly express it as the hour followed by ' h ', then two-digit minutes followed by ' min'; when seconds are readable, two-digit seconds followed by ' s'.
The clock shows 4 h 58 min
